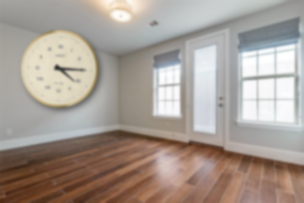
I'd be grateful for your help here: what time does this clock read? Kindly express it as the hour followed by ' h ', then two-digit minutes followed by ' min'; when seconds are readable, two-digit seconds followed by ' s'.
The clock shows 4 h 15 min
